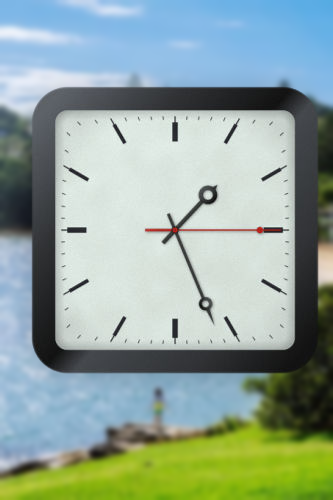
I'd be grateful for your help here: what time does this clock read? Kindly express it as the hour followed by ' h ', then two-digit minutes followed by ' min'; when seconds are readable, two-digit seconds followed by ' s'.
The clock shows 1 h 26 min 15 s
